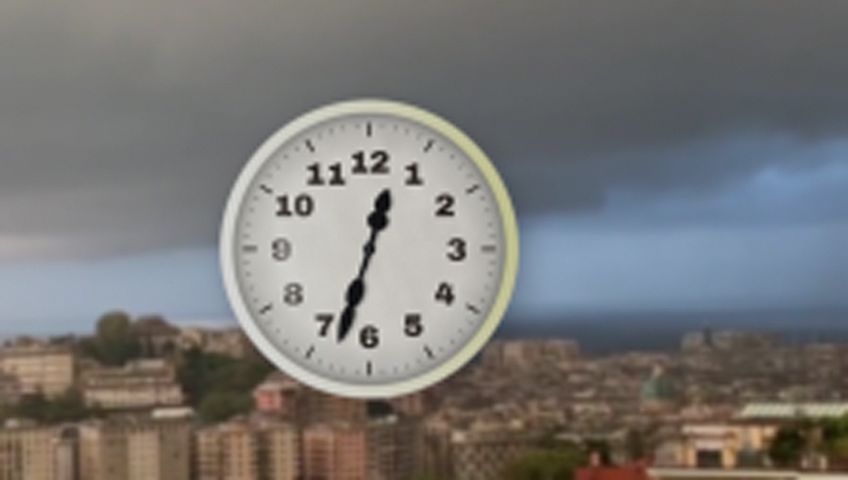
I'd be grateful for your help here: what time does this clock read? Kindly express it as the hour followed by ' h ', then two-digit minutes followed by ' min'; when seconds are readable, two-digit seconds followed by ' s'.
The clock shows 12 h 33 min
